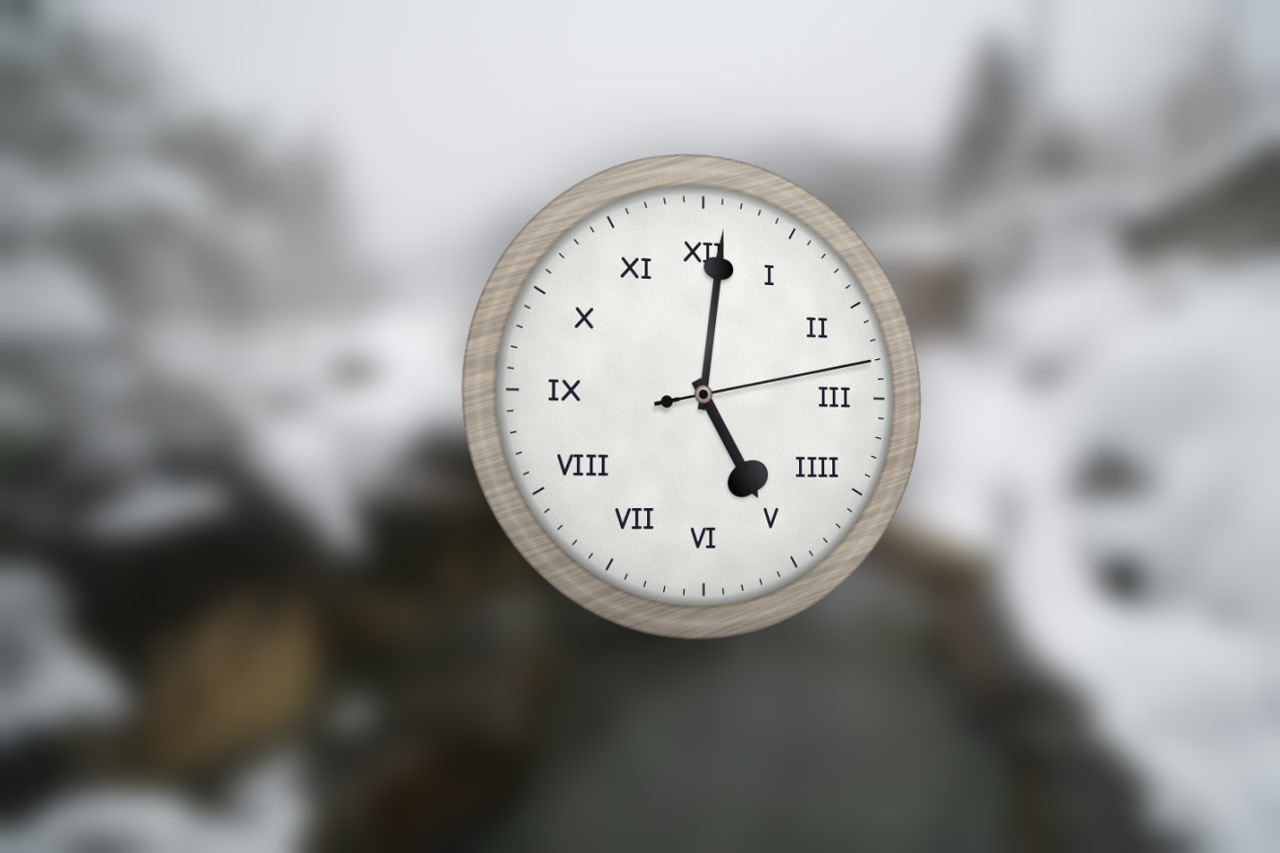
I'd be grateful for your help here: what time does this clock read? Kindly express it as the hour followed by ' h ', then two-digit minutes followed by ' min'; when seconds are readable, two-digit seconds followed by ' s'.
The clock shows 5 h 01 min 13 s
